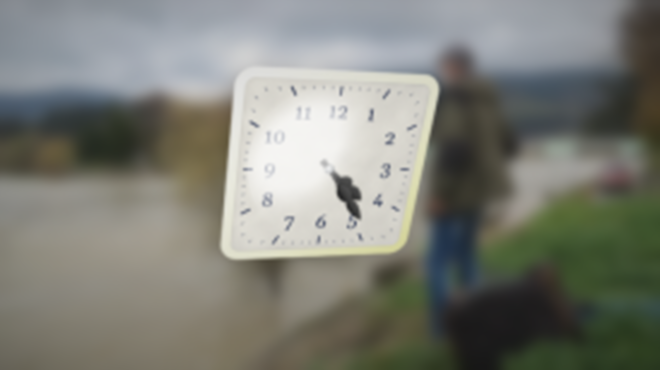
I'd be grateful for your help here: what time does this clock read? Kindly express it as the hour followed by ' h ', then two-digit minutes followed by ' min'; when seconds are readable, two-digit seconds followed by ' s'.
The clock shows 4 h 24 min
